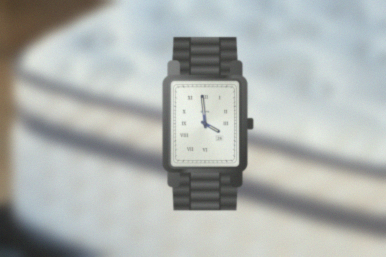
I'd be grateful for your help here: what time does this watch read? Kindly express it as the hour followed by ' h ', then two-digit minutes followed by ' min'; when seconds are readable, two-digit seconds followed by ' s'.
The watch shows 3 h 59 min
